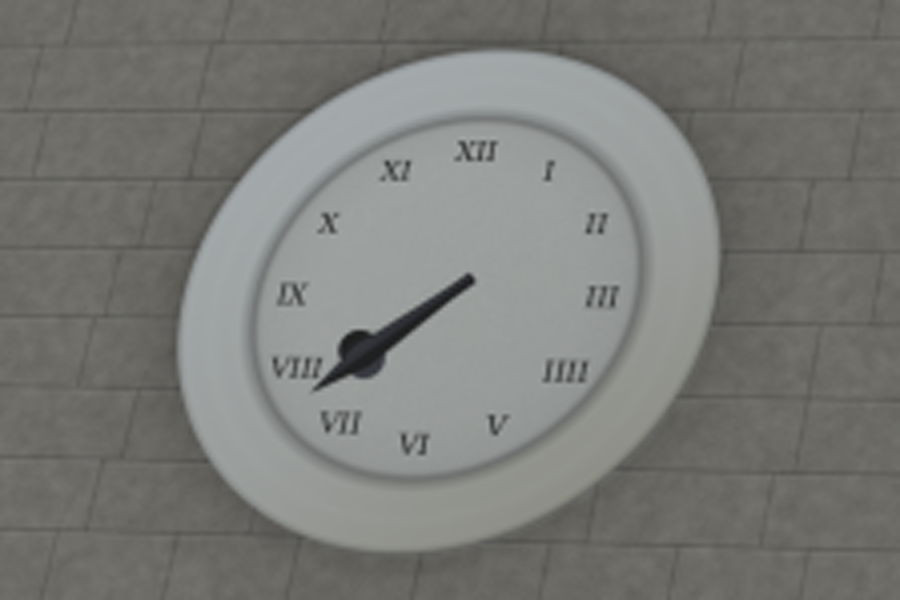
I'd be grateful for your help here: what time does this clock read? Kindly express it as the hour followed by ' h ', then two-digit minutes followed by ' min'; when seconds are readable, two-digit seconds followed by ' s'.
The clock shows 7 h 38 min
